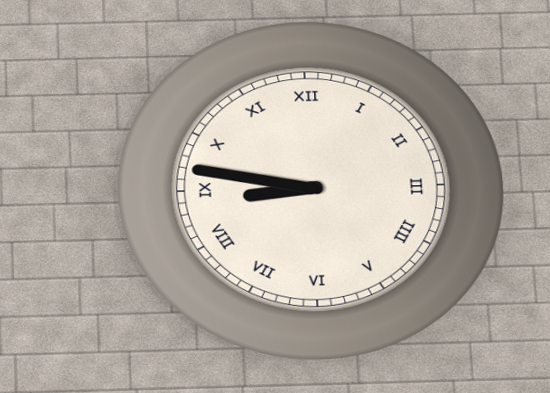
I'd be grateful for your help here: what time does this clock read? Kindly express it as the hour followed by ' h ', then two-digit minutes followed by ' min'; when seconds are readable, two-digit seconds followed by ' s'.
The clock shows 8 h 47 min
